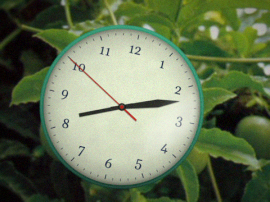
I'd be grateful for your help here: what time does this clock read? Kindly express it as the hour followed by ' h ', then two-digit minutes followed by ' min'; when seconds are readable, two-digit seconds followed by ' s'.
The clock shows 8 h 11 min 50 s
